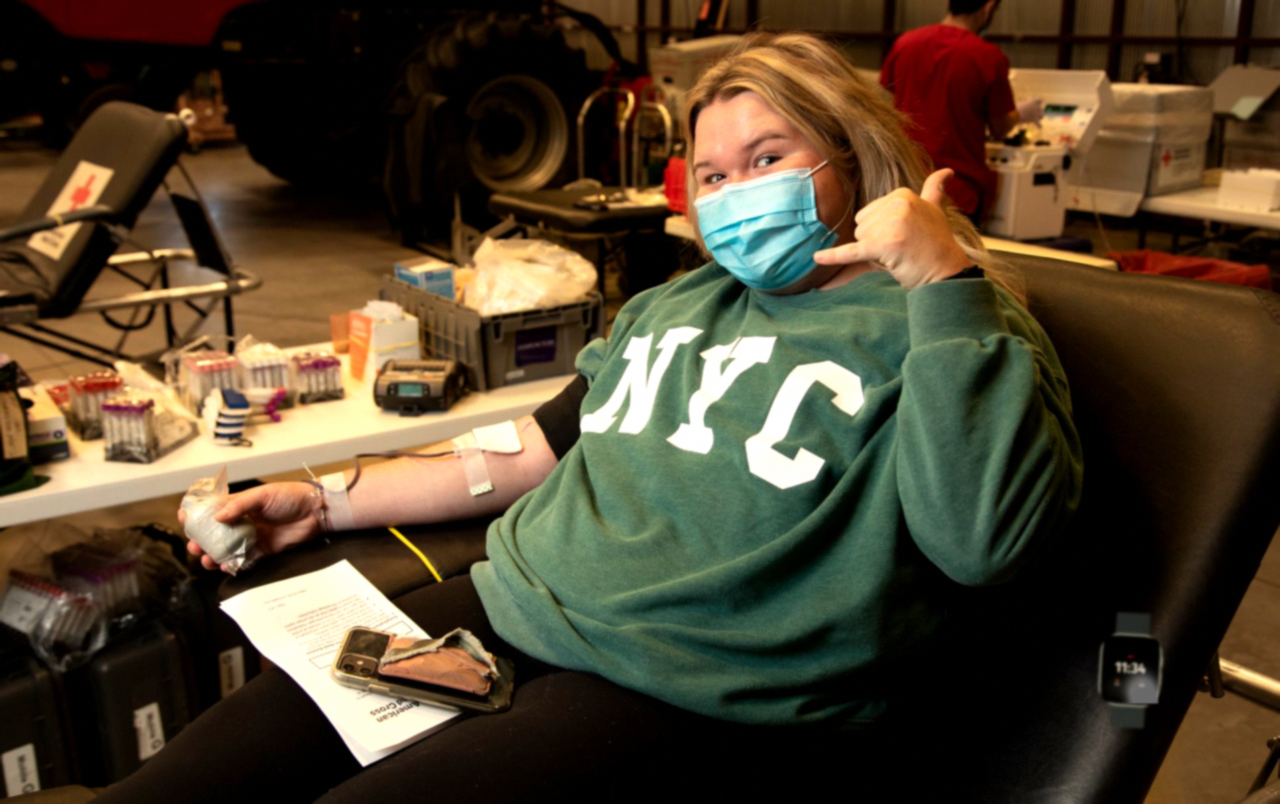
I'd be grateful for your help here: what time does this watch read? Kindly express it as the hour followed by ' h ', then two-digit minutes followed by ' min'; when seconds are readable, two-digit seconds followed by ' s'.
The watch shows 11 h 34 min
